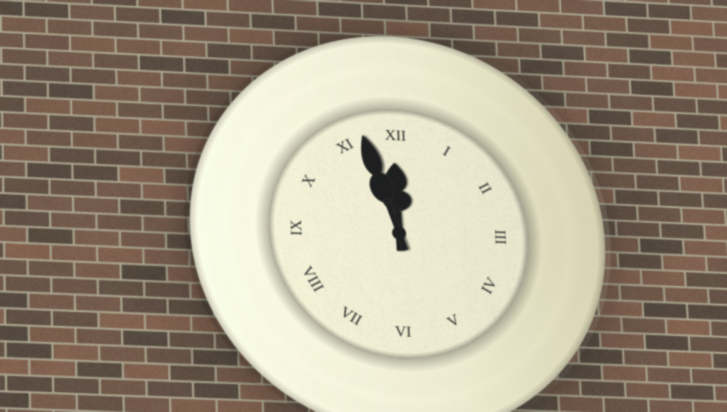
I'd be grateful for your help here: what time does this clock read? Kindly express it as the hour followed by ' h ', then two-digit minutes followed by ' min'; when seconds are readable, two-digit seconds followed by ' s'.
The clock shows 11 h 57 min
